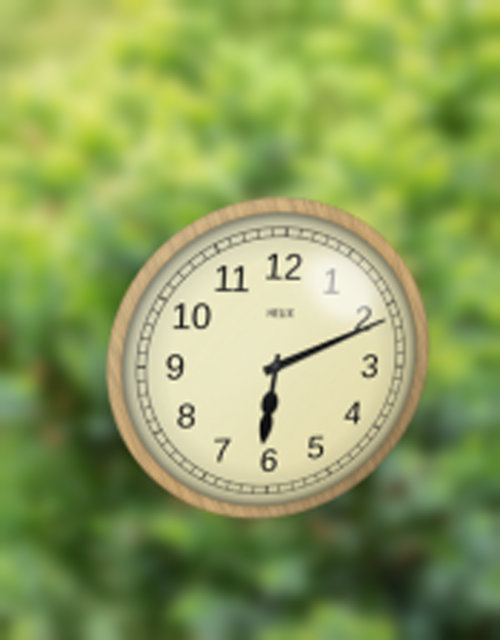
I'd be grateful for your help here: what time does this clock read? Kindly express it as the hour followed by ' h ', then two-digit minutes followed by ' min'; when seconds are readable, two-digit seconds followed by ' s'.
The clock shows 6 h 11 min
